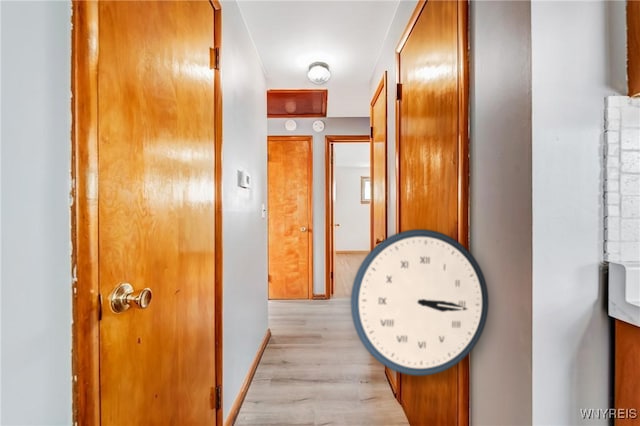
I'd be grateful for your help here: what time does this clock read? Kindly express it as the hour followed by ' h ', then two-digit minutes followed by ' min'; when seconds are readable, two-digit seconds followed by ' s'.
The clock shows 3 h 16 min
